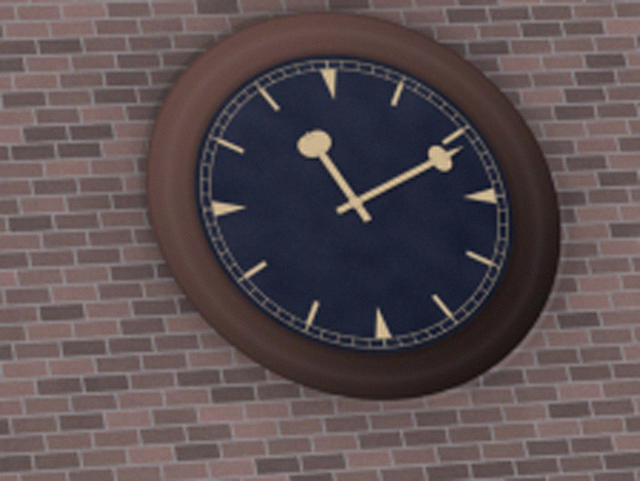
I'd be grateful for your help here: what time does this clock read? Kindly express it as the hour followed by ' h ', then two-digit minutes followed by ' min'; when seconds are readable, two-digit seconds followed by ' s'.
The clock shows 11 h 11 min
